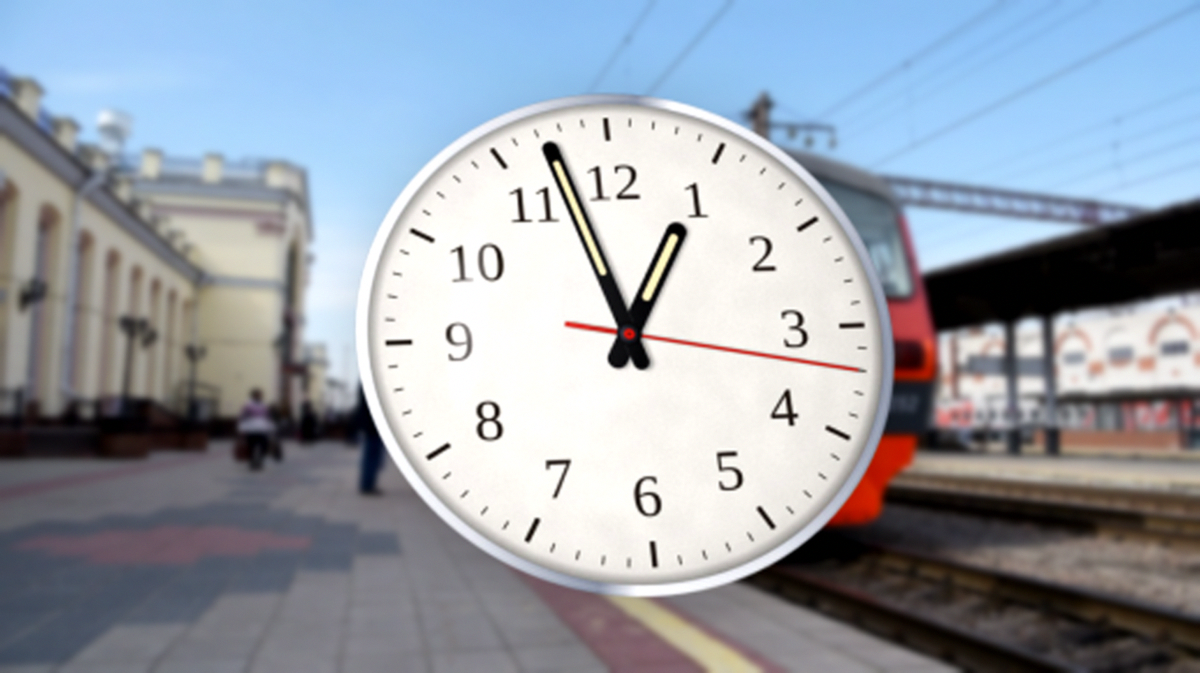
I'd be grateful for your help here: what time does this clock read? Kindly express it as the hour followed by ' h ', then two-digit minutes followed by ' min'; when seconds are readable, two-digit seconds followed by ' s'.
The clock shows 12 h 57 min 17 s
